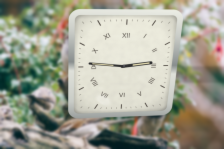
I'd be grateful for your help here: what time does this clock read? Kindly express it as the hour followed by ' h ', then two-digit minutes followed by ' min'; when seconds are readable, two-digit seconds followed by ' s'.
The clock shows 2 h 46 min
